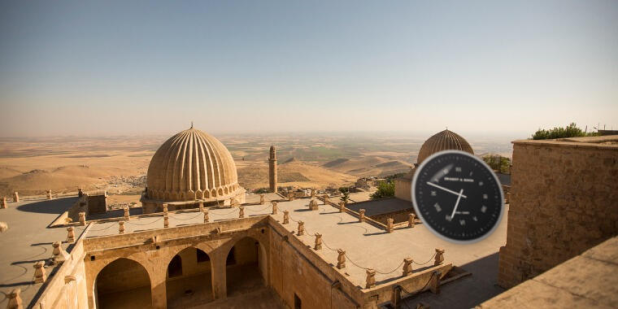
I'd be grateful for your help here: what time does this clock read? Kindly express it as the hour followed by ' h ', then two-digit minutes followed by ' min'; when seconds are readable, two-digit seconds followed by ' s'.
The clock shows 6 h 48 min
